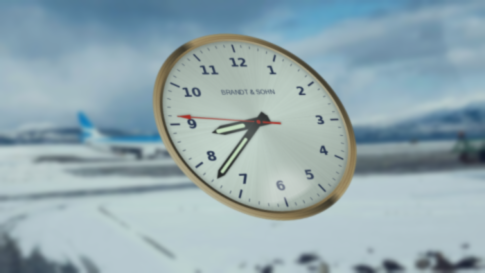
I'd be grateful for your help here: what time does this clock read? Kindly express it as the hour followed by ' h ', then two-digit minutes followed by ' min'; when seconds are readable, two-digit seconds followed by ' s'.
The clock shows 8 h 37 min 46 s
